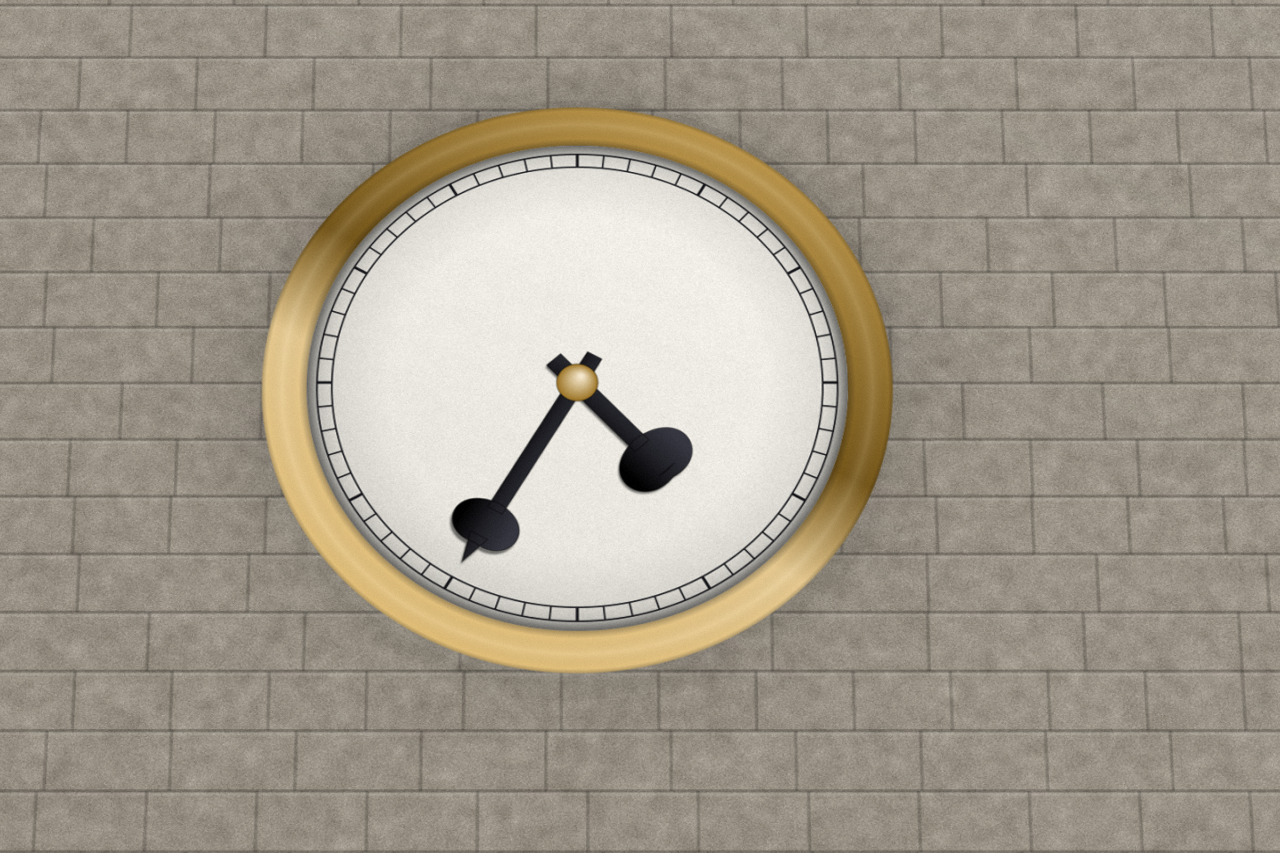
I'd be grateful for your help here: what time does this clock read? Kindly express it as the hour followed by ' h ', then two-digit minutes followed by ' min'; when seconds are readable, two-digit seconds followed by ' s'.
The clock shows 4 h 35 min
